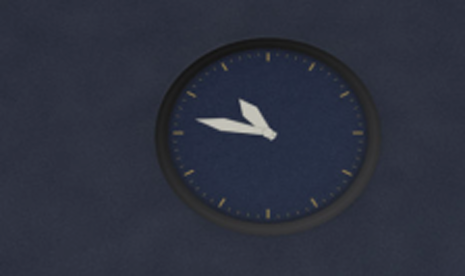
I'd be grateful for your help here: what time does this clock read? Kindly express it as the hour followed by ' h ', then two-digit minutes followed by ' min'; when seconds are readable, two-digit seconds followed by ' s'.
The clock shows 10 h 47 min
